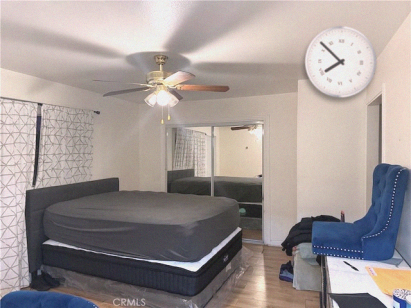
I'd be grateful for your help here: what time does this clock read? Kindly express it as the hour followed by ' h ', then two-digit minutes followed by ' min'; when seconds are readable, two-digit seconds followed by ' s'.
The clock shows 7 h 52 min
